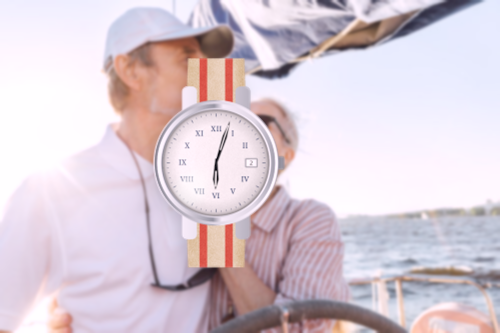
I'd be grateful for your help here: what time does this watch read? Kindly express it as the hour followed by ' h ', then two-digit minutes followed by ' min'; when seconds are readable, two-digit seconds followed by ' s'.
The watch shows 6 h 03 min
